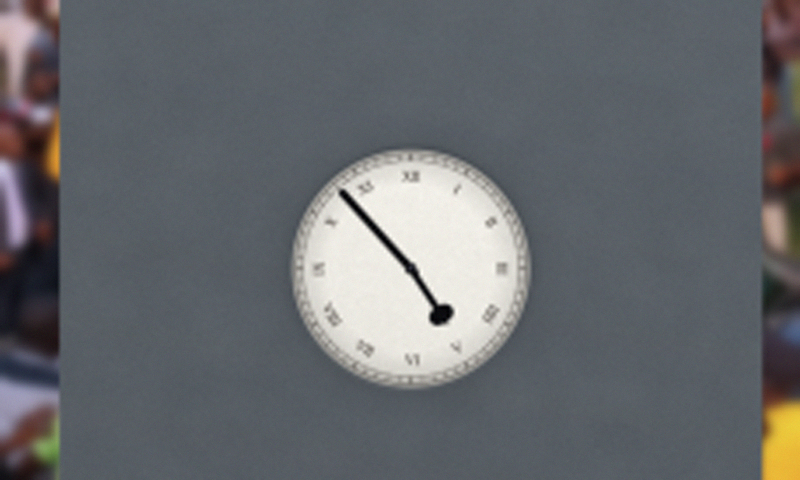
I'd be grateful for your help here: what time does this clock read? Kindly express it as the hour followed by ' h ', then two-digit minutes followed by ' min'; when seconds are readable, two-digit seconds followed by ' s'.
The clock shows 4 h 53 min
